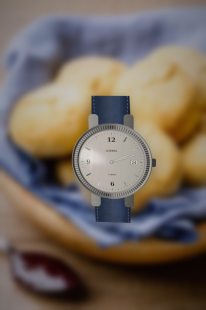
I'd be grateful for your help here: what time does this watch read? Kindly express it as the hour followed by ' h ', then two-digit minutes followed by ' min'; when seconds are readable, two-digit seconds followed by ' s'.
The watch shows 2 h 12 min
